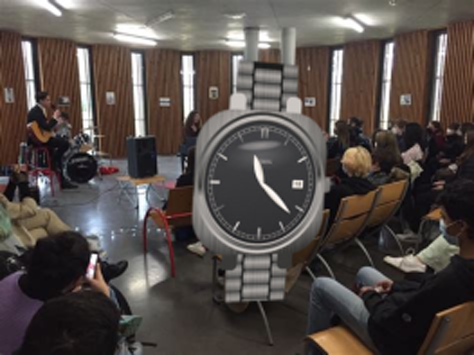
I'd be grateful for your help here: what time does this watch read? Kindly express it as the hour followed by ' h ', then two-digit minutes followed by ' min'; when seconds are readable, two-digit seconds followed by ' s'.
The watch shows 11 h 22 min
